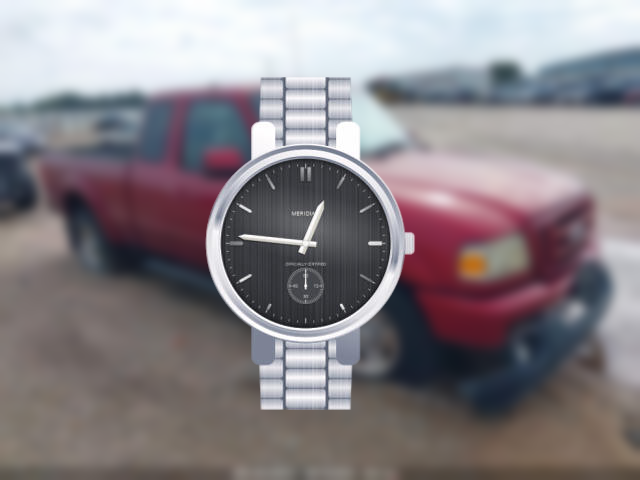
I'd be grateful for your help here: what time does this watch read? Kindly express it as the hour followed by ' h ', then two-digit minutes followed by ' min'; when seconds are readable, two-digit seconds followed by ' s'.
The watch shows 12 h 46 min
